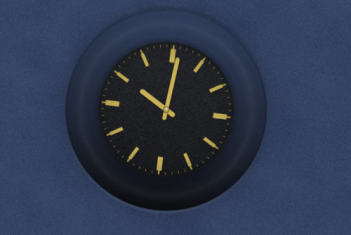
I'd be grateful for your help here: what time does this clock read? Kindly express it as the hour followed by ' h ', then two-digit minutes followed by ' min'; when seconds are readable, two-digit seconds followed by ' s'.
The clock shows 10 h 01 min
